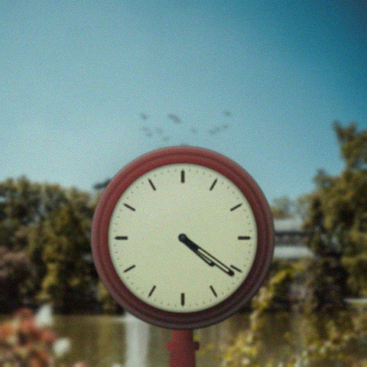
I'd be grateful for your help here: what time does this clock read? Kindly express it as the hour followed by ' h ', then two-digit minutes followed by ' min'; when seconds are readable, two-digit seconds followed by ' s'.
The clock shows 4 h 21 min
